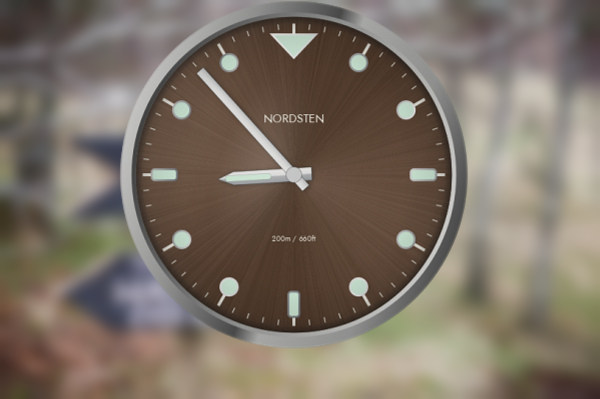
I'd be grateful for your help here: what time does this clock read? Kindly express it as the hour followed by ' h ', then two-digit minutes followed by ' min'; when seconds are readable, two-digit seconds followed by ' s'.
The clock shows 8 h 53 min
